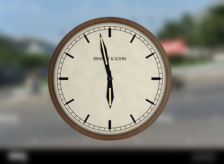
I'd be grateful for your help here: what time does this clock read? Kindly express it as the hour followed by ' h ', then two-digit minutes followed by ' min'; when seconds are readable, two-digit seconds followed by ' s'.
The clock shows 5 h 58 min
